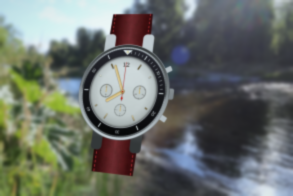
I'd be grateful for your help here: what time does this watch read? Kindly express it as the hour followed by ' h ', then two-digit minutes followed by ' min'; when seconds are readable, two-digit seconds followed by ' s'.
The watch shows 7 h 56 min
